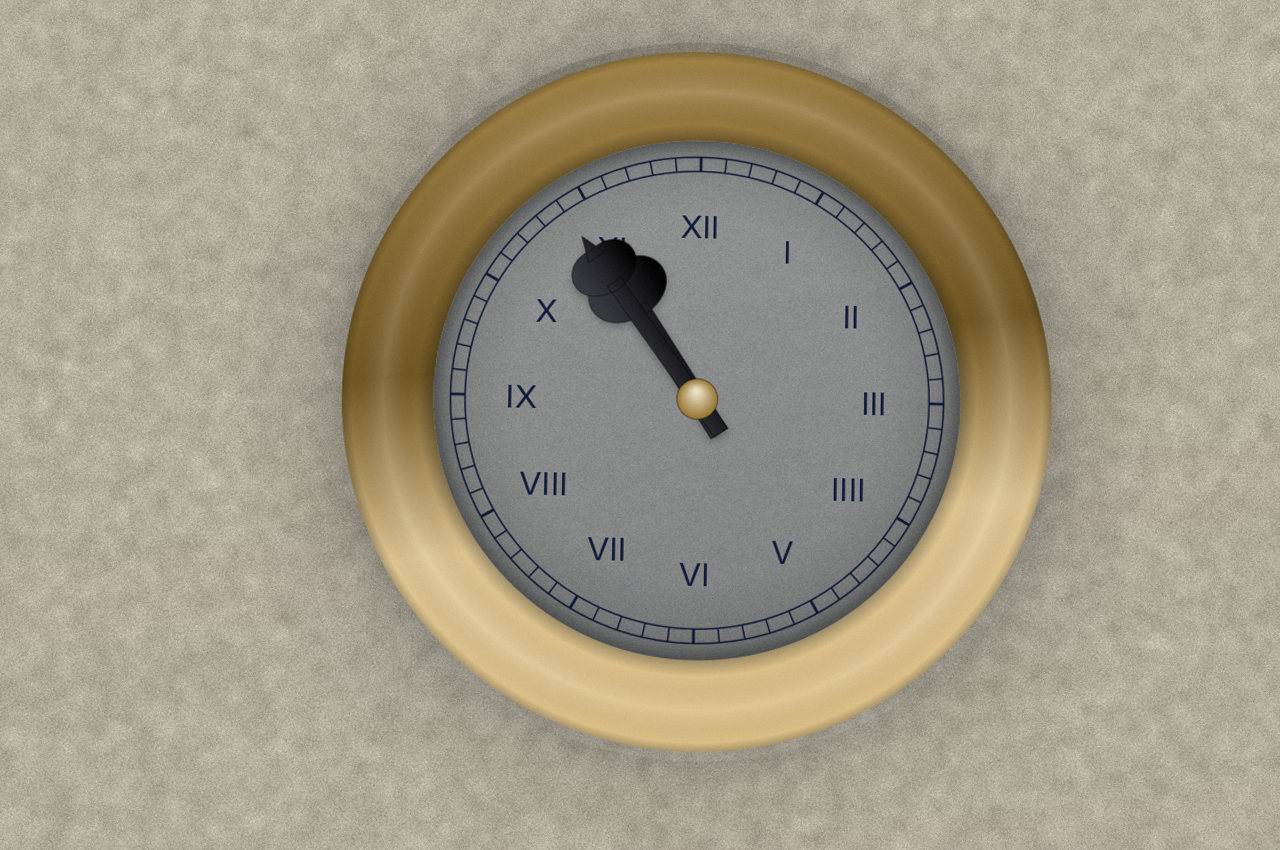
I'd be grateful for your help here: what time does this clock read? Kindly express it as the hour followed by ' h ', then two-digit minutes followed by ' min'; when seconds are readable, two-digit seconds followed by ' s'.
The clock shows 10 h 54 min
